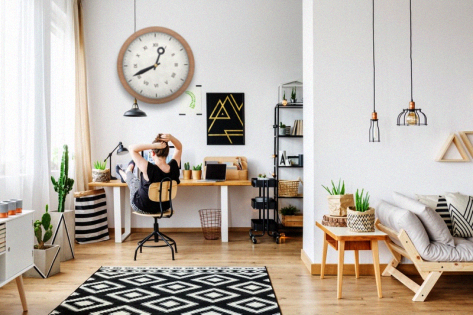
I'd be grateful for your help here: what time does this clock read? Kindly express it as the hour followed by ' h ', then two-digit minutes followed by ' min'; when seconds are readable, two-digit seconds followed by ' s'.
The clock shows 12 h 41 min
